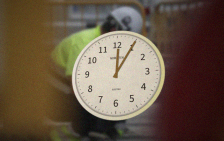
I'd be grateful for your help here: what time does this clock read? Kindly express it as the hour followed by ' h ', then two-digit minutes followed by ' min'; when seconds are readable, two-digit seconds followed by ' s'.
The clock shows 12 h 05 min
